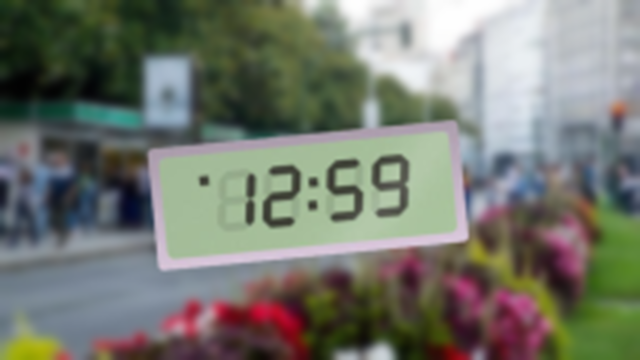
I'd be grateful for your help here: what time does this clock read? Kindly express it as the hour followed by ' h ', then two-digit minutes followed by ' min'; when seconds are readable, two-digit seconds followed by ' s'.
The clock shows 12 h 59 min
